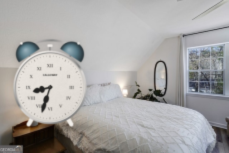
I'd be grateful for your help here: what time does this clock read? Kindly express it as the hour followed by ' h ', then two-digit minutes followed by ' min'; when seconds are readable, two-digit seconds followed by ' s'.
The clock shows 8 h 33 min
